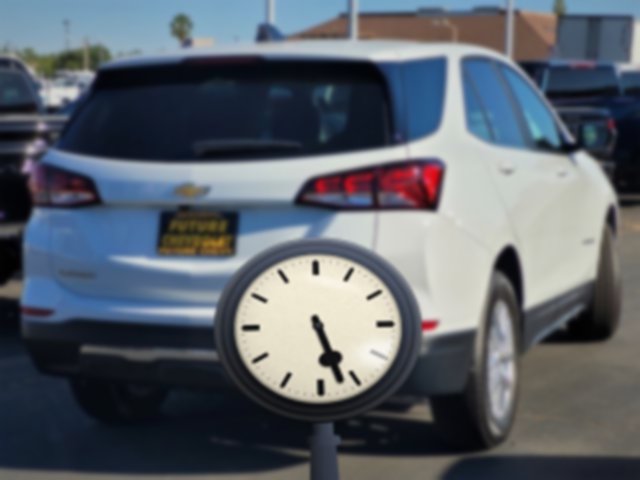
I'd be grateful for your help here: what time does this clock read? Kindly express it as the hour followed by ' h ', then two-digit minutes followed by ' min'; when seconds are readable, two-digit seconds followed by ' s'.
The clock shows 5 h 27 min
